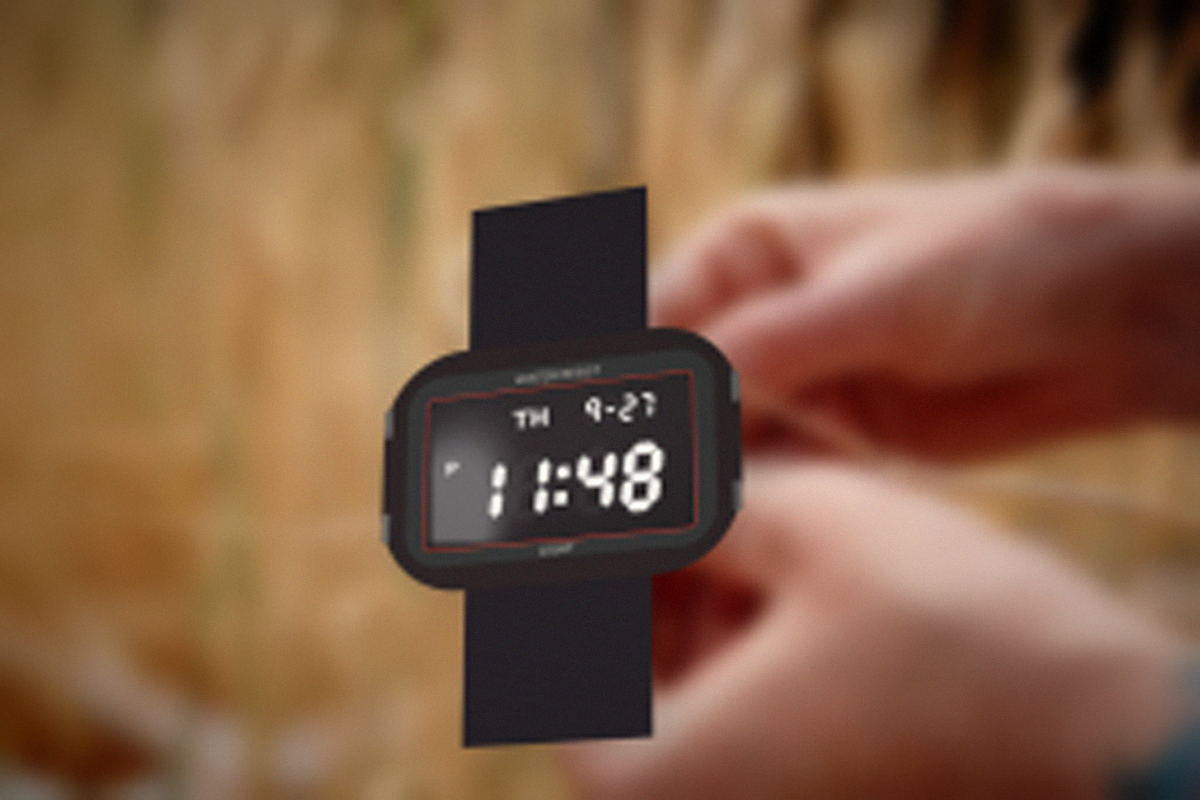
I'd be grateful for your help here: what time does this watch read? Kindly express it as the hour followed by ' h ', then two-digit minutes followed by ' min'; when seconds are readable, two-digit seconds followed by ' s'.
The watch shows 11 h 48 min
